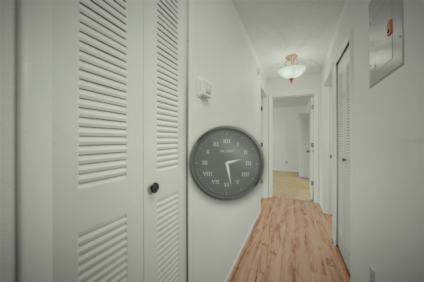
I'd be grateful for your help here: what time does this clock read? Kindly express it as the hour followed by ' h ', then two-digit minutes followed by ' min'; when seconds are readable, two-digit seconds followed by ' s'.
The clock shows 2 h 28 min
